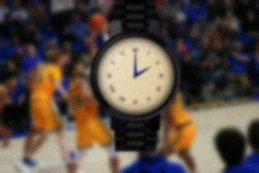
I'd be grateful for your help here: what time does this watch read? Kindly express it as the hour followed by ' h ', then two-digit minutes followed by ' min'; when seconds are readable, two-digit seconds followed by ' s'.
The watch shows 2 h 00 min
